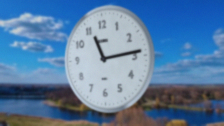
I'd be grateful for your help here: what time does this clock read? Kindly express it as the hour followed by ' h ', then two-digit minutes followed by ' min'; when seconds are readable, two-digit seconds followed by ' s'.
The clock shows 11 h 14 min
